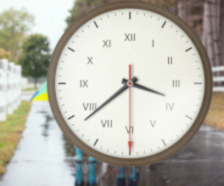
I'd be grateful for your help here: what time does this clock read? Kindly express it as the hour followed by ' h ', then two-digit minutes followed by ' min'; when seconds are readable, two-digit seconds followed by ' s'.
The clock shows 3 h 38 min 30 s
